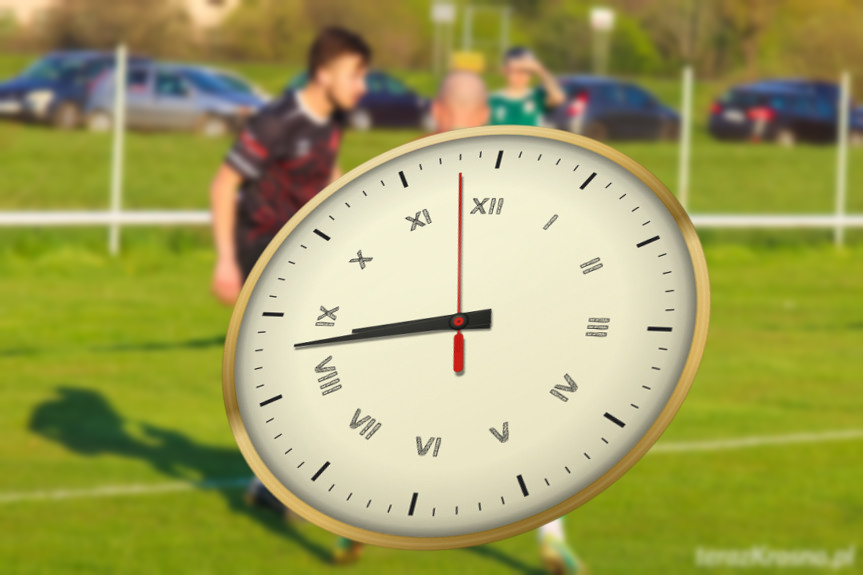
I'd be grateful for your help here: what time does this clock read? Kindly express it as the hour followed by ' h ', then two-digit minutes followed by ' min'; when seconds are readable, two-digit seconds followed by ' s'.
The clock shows 8 h 42 min 58 s
